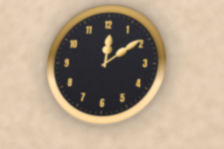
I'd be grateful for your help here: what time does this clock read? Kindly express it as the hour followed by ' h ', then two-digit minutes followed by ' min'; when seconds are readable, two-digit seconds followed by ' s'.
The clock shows 12 h 09 min
